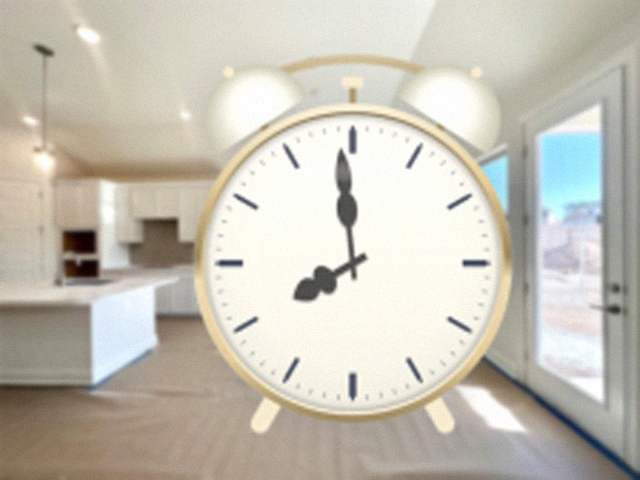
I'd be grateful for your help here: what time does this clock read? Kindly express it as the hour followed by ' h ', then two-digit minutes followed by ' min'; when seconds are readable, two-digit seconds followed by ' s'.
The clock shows 7 h 59 min
